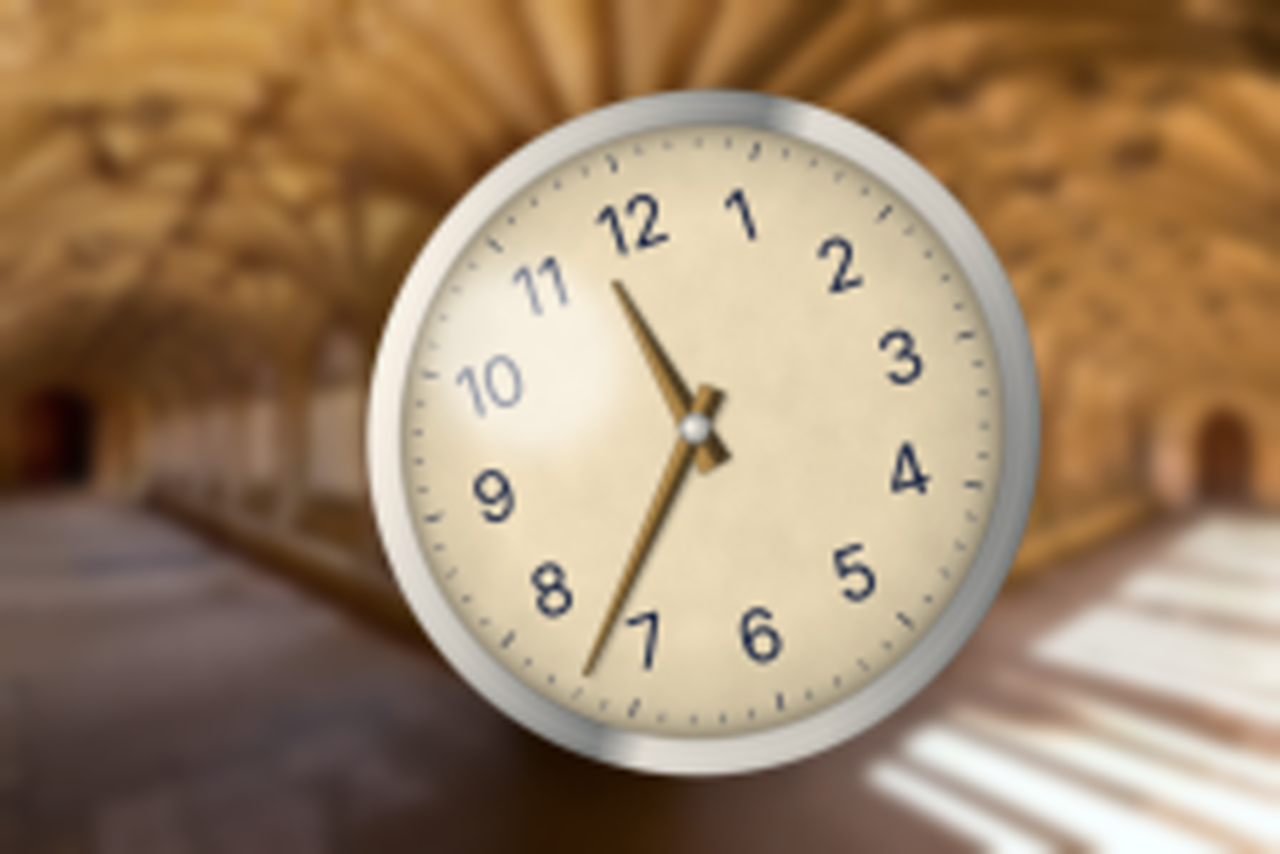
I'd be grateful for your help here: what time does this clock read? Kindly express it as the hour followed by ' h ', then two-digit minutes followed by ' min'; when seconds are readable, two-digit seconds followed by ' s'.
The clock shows 11 h 37 min
